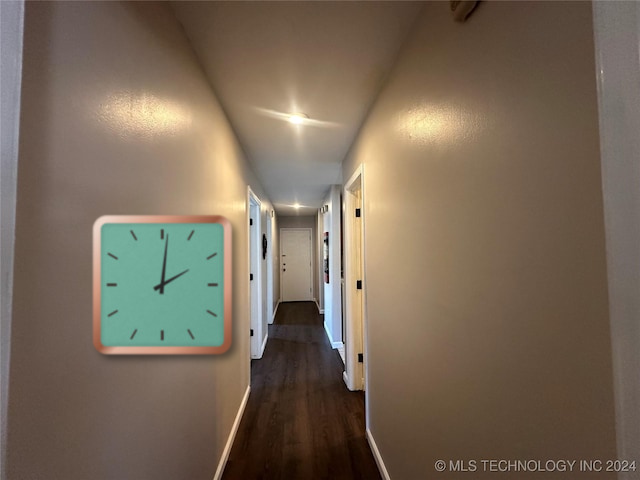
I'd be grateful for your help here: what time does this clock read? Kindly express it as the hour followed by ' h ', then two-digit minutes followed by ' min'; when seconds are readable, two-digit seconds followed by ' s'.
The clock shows 2 h 01 min
